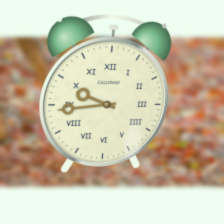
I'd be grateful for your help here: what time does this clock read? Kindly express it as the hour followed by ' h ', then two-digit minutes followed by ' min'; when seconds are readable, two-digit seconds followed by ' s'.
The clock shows 9 h 44 min
